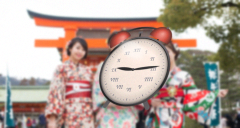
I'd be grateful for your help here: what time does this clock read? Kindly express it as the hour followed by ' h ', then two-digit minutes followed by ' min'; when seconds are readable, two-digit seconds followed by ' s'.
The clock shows 9 h 14 min
